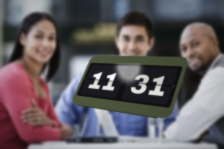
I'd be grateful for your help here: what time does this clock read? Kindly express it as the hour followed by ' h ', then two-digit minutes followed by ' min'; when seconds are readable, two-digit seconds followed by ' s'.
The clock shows 11 h 31 min
